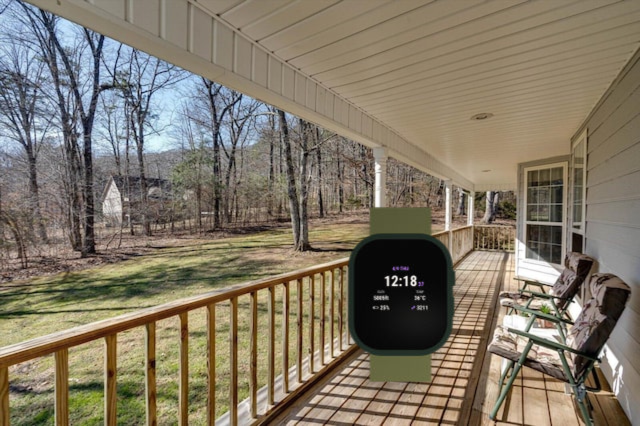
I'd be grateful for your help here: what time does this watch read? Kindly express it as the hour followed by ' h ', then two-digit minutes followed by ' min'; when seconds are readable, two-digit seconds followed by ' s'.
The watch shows 12 h 18 min
